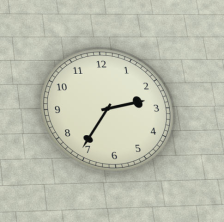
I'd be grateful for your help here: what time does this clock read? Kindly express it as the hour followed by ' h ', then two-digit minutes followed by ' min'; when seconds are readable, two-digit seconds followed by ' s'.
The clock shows 2 h 36 min
